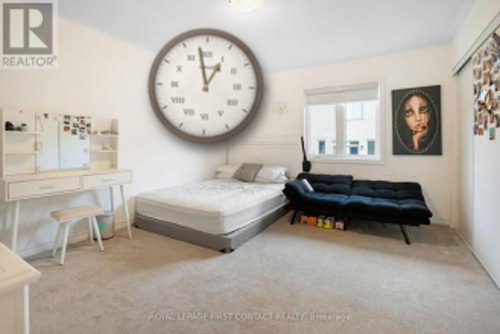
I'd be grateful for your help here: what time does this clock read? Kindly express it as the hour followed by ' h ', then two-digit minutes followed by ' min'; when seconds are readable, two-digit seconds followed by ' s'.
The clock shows 12 h 58 min
